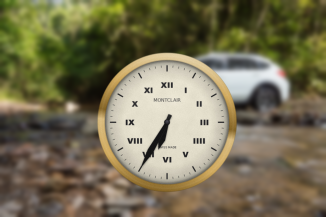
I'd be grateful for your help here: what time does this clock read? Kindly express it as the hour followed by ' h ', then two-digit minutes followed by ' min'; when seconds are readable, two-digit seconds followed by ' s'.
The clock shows 6 h 35 min
